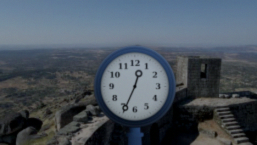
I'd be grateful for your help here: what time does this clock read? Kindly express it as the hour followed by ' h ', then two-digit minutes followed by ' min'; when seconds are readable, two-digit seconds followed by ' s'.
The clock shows 12 h 34 min
